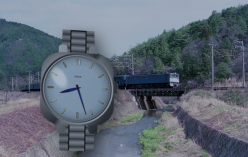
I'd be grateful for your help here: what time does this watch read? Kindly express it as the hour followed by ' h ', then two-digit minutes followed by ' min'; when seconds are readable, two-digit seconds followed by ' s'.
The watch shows 8 h 27 min
